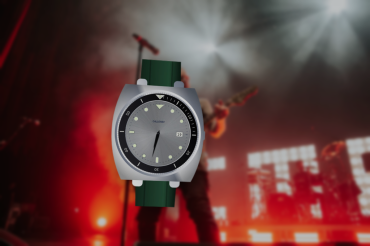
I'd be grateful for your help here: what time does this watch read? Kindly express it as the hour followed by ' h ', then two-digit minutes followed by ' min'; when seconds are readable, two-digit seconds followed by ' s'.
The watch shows 6 h 32 min
